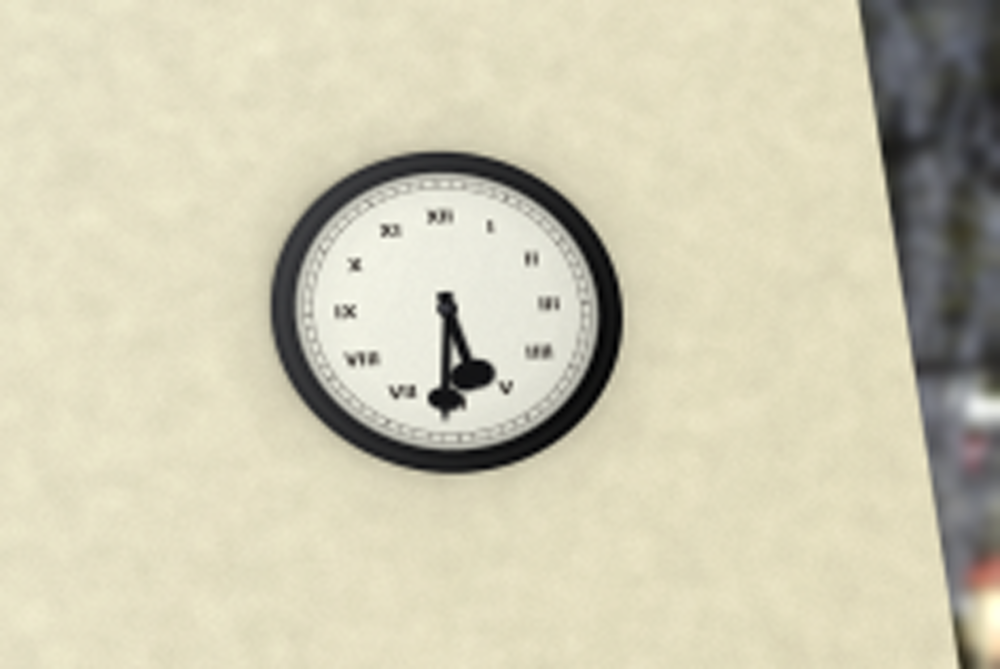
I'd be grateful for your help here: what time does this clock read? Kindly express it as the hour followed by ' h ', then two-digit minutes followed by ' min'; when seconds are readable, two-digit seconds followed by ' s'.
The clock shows 5 h 31 min
